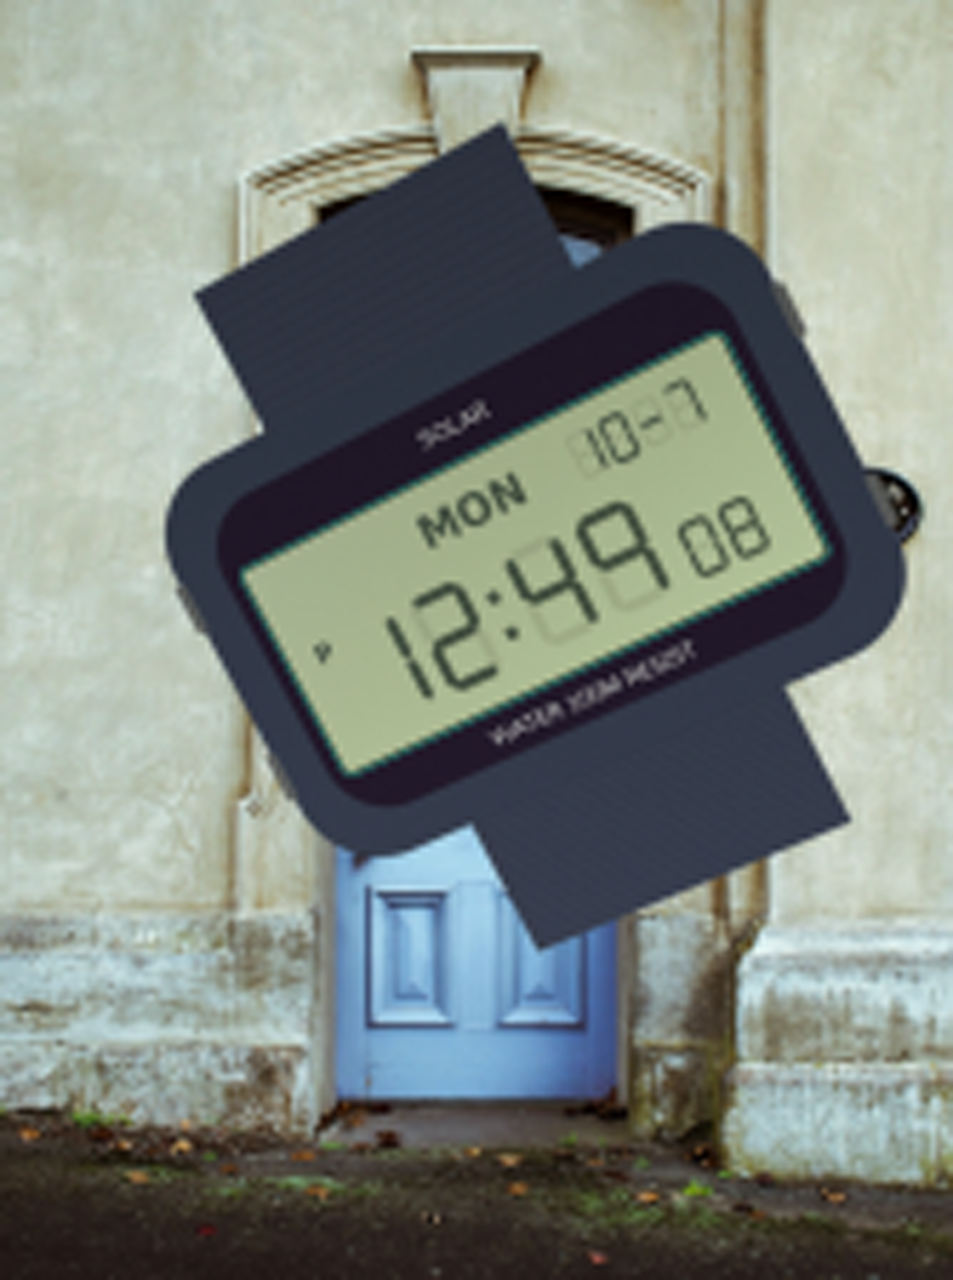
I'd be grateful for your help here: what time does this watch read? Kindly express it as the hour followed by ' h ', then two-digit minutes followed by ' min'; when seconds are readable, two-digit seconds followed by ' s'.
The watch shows 12 h 49 min 08 s
